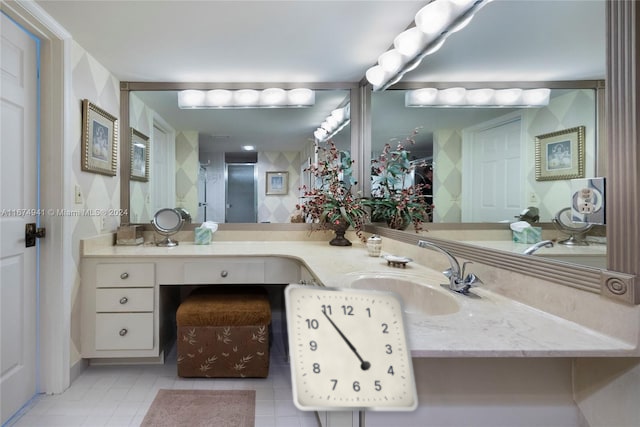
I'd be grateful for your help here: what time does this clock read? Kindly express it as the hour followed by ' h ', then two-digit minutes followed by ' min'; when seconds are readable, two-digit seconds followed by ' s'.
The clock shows 4 h 54 min
